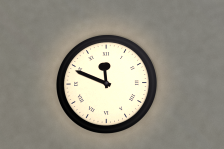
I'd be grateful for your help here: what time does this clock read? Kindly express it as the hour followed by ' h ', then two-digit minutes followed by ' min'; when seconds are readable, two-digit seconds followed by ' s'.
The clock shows 11 h 49 min
